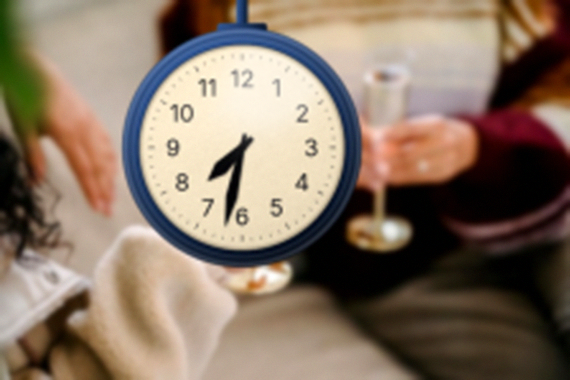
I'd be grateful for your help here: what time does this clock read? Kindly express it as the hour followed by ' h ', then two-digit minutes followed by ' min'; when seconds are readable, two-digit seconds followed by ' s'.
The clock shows 7 h 32 min
